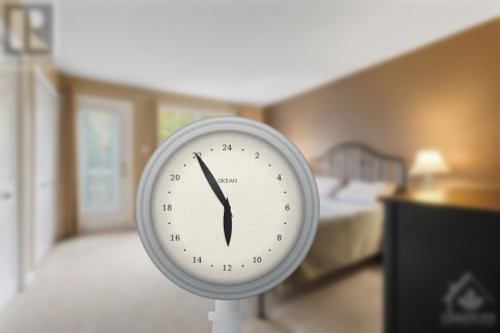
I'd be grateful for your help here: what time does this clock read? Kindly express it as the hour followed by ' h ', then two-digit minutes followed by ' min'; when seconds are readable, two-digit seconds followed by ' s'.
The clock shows 11 h 55 min
